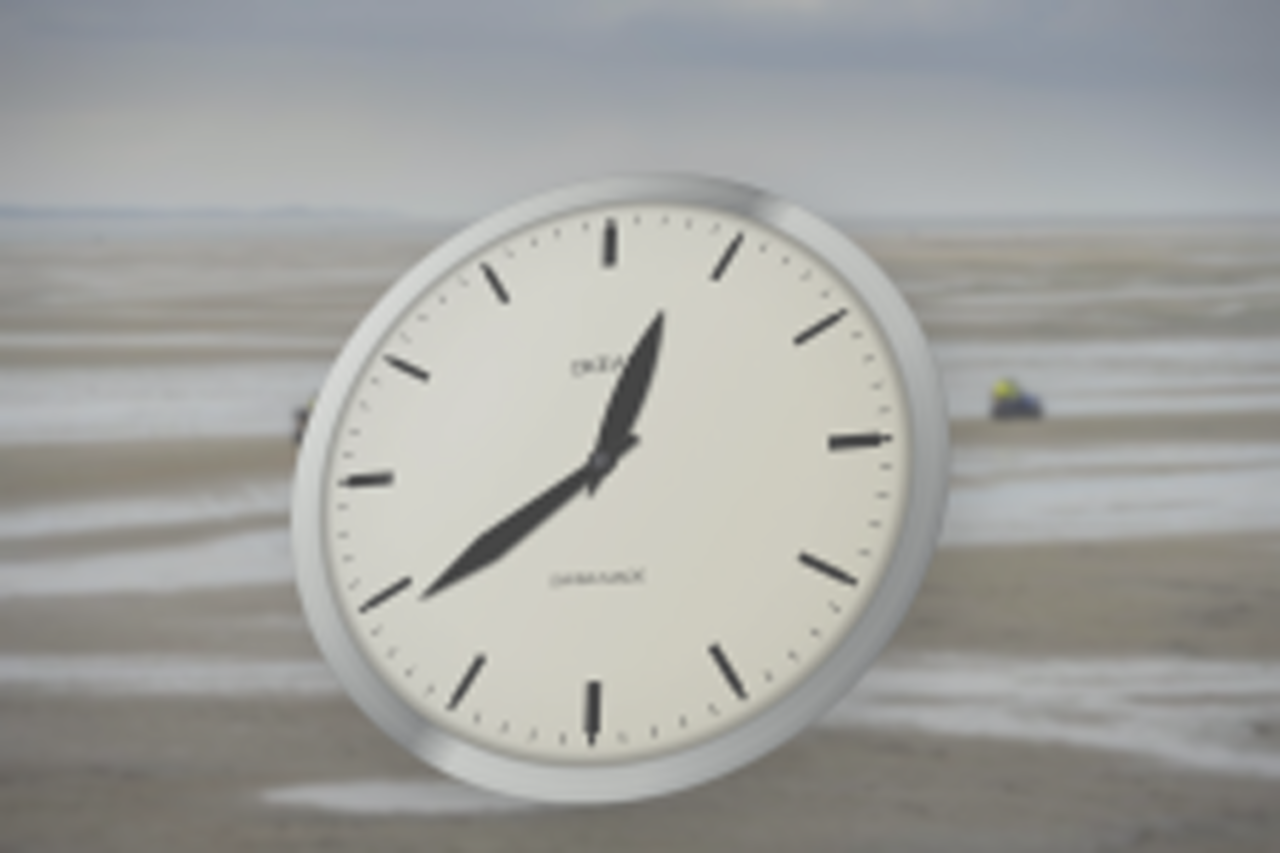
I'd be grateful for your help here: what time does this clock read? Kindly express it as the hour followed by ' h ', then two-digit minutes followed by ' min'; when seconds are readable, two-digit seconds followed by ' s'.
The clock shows 12 h 39 min
